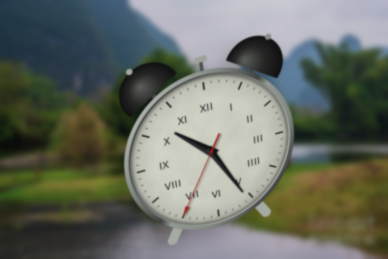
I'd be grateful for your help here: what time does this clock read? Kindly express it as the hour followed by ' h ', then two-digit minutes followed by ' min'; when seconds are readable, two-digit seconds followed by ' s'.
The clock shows 10 h 25 min 35 s
